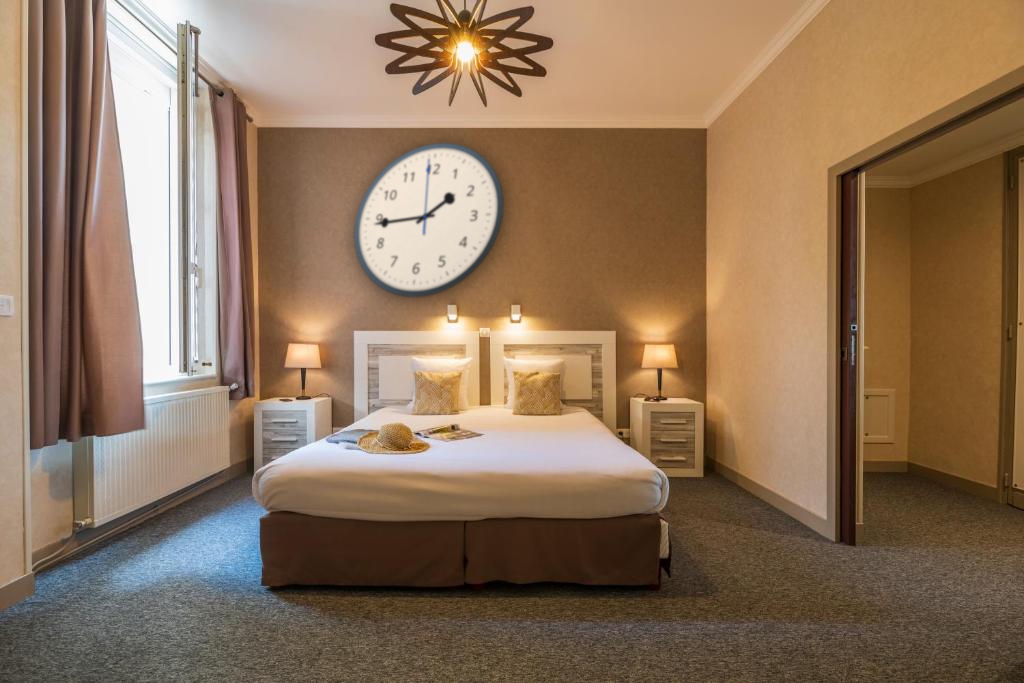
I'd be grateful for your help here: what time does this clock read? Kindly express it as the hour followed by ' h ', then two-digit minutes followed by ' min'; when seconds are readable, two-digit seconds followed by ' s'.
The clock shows 1 h 43 min 59 s
